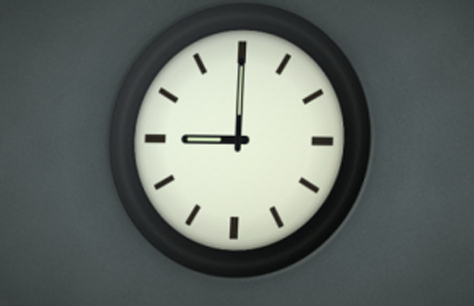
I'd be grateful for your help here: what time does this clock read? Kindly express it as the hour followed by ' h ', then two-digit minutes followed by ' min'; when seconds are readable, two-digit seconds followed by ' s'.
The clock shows 9 h 00 min
